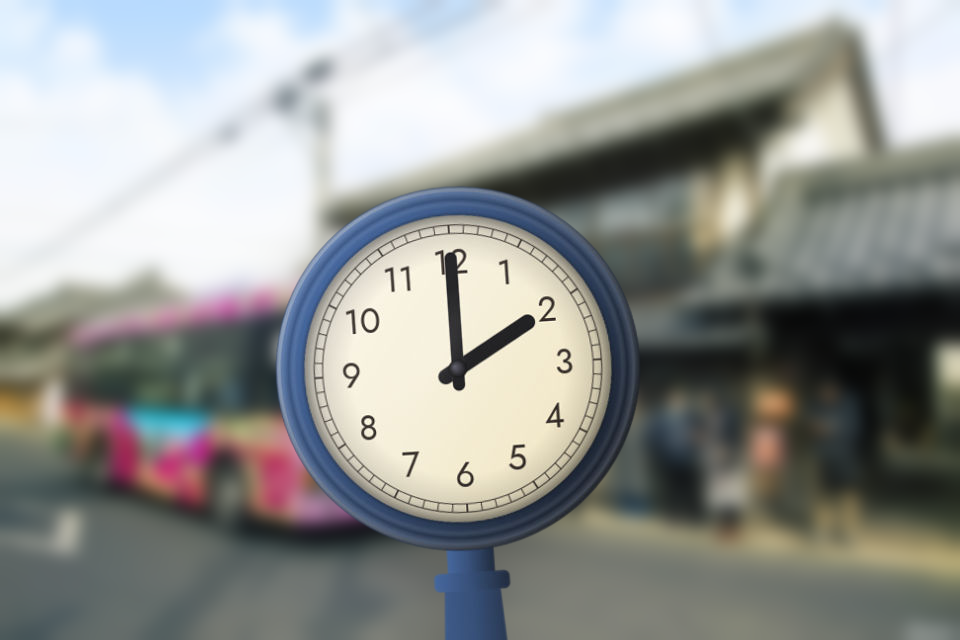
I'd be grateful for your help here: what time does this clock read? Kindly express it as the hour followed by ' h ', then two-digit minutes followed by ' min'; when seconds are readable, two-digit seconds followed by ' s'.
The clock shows 2 h 00 min
